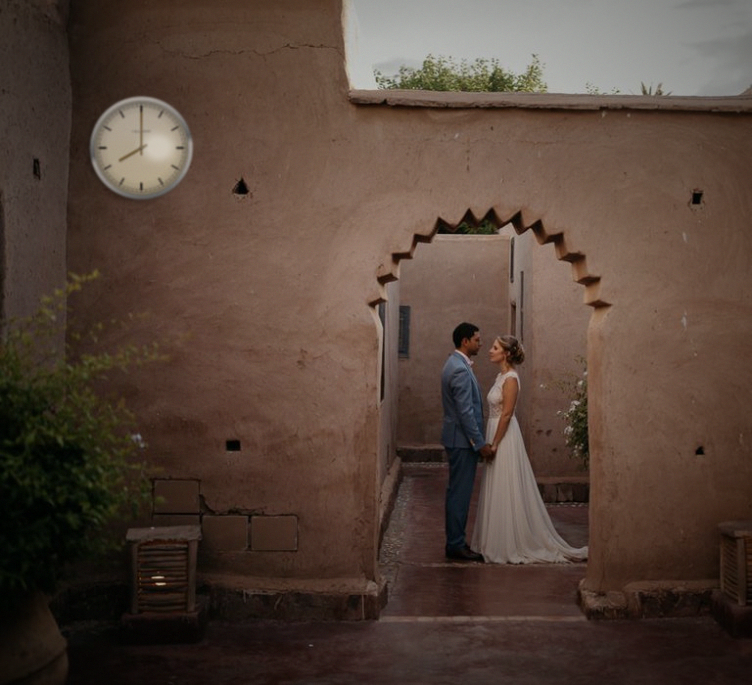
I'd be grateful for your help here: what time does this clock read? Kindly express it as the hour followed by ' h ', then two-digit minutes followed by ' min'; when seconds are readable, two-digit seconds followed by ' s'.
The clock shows 8 h 00 min
